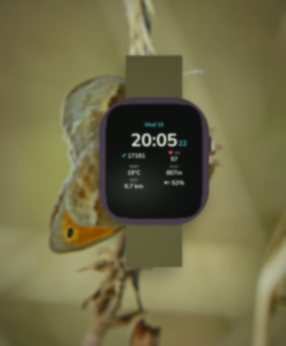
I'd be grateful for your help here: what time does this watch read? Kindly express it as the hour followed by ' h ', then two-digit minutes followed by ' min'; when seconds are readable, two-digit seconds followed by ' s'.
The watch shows 20 h 05 min
